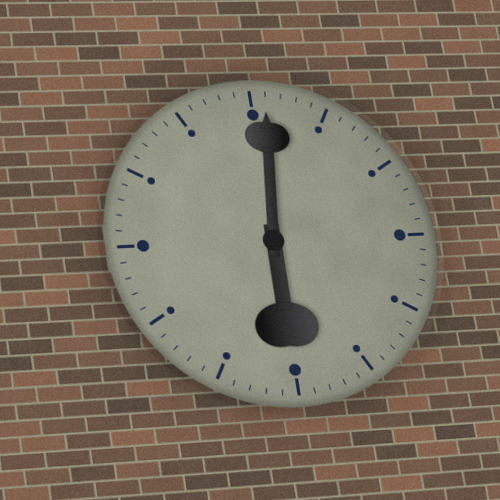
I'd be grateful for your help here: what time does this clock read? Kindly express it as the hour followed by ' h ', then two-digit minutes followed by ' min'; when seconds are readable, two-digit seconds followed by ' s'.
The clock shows 6 h 01 min
